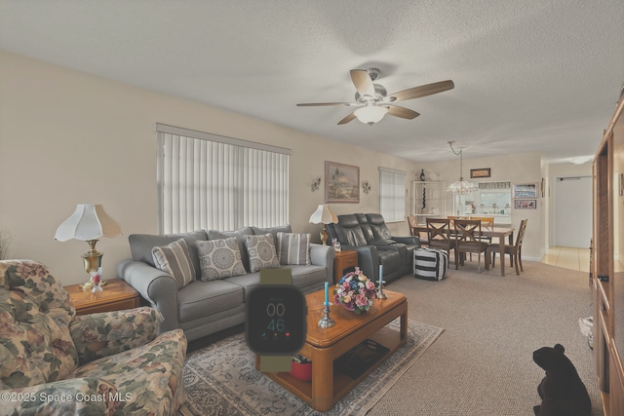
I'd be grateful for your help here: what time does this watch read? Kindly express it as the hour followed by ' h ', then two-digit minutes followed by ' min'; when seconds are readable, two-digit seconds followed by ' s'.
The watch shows 0 h 46 min
